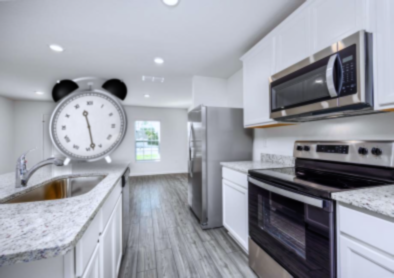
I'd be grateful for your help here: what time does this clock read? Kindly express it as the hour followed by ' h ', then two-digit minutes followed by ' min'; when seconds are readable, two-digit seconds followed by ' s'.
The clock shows 11 h 28 min
